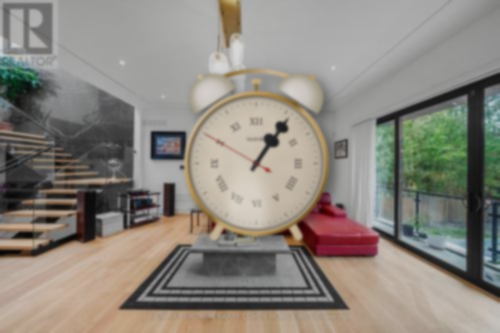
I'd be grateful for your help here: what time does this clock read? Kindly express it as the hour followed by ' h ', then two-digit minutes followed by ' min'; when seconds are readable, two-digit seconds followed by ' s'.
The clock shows 1 h 05 min 50 s
